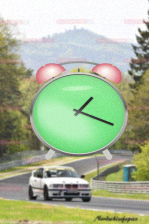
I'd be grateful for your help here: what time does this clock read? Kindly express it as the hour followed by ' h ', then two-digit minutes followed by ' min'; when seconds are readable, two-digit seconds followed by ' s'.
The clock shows 1 h 19 min
